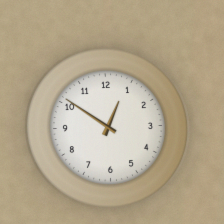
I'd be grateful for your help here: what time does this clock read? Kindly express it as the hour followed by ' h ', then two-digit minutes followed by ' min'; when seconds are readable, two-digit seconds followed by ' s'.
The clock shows 12 h 51 min
